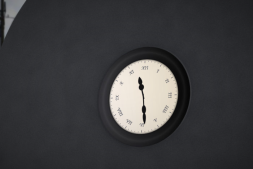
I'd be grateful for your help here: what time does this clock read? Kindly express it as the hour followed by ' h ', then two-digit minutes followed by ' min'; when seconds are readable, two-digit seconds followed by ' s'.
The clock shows 11 h 29 min
